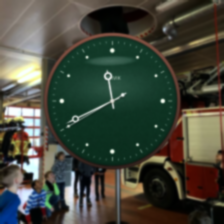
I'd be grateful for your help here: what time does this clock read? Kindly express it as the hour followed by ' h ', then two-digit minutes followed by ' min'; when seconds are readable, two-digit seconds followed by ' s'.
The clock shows 11 h 40 min 40 s
